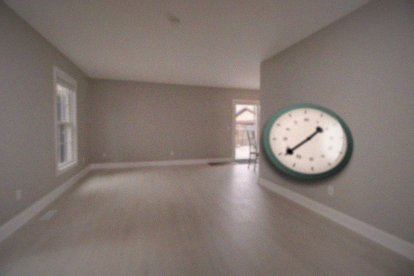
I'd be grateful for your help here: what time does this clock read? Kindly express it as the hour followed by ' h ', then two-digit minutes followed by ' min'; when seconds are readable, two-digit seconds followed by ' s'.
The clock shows 1 h 39 min
